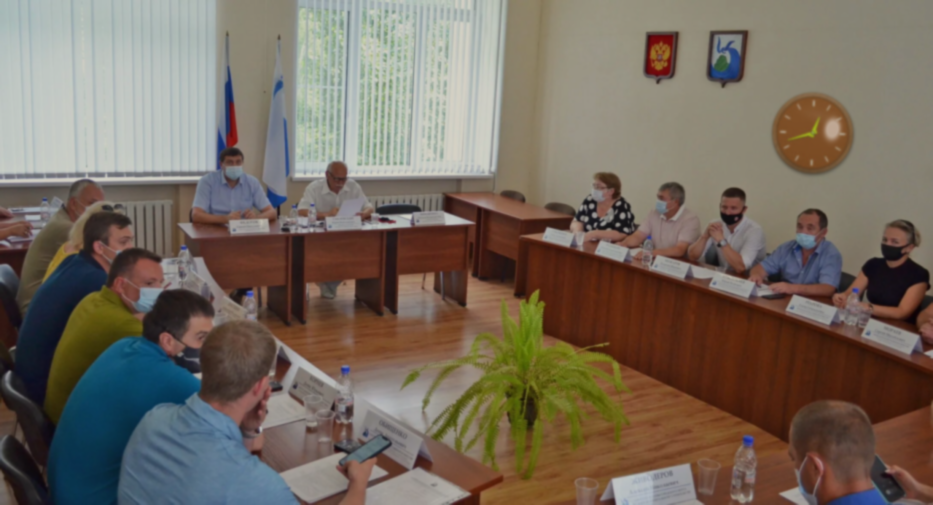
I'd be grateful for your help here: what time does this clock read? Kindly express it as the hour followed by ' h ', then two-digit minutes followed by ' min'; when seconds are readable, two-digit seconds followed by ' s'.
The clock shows 12 h 42 min
